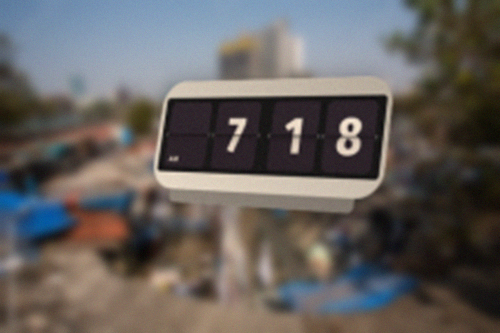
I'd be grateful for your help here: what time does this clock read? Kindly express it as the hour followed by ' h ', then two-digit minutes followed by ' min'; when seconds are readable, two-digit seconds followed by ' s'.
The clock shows 7 h 18 min
